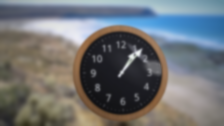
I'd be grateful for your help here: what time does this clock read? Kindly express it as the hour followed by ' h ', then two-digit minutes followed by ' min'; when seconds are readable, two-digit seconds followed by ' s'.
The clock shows 1 h 07 min
